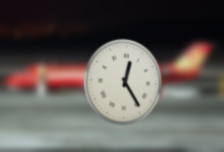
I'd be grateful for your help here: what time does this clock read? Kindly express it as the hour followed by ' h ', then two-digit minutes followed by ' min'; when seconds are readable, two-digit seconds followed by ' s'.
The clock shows 12 h 24 min
